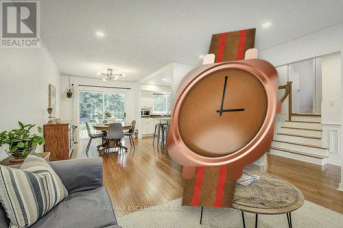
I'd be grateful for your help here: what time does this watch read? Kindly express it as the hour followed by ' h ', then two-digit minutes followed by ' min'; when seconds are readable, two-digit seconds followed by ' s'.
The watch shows 3 h 00 min
